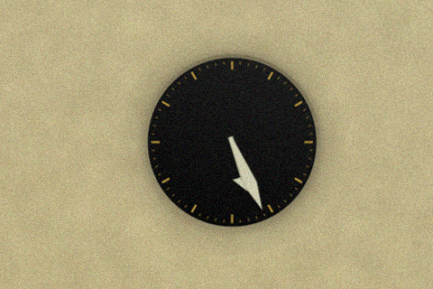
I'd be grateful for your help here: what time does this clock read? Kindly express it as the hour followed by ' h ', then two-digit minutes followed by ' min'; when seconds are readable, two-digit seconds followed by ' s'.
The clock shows 5 h 26 min
